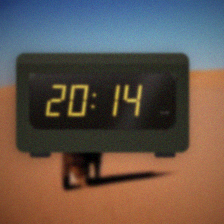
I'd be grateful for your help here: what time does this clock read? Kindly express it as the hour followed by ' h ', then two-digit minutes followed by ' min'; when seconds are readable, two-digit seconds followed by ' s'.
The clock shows 20 h 14 min
